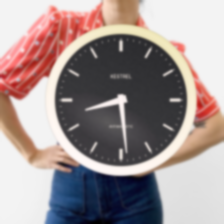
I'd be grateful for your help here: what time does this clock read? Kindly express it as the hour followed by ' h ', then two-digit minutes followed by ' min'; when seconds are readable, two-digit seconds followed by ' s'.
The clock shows 8 h 29 min
